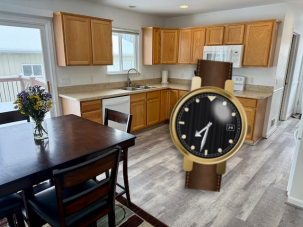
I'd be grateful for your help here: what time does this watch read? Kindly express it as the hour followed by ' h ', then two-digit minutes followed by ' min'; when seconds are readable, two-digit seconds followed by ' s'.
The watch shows 7 h 32 min
